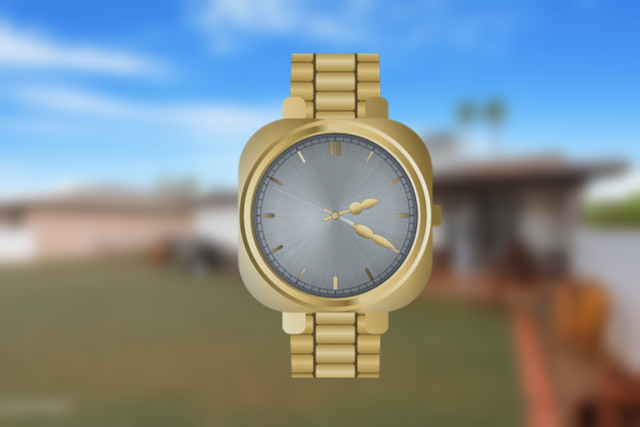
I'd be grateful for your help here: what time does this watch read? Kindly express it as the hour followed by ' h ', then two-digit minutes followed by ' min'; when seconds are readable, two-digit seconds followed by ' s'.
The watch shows 2 h 19 min 49 s
